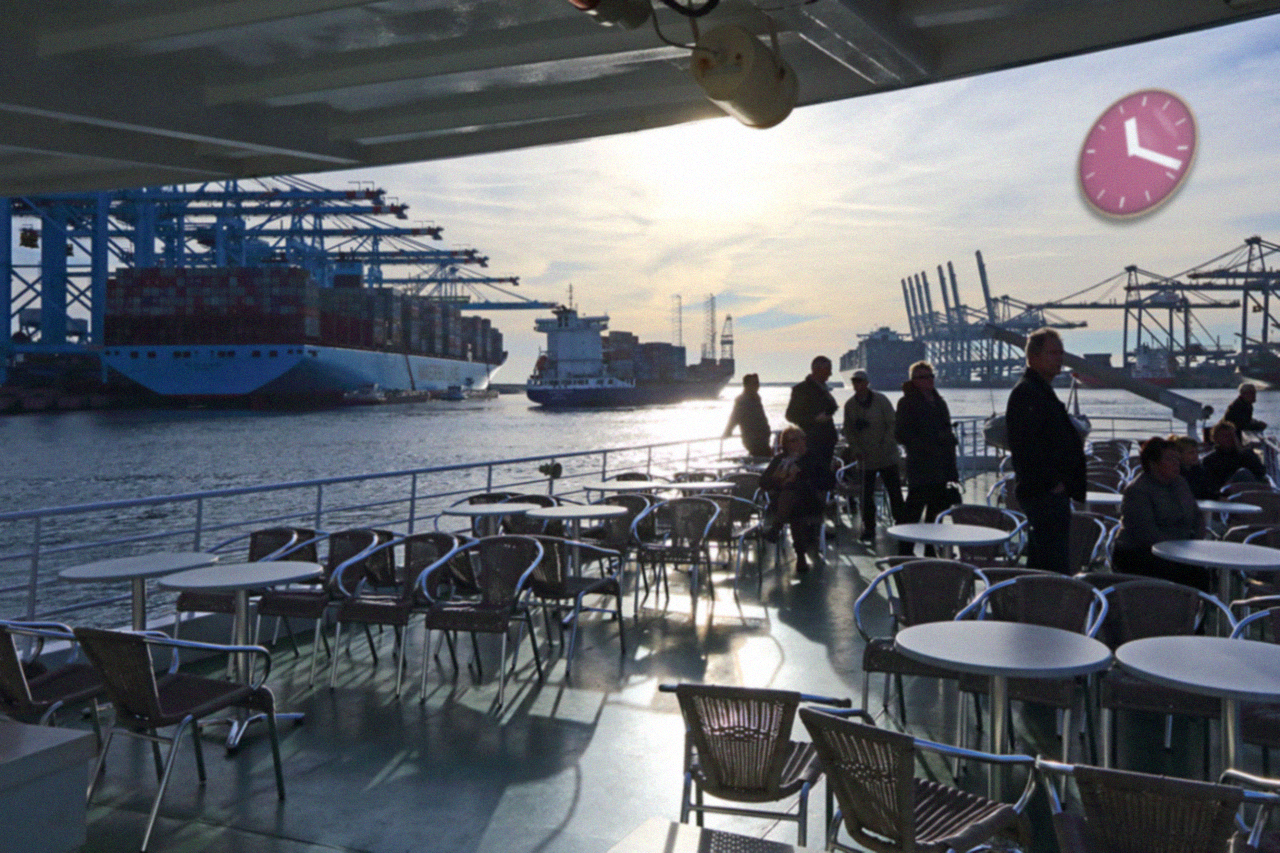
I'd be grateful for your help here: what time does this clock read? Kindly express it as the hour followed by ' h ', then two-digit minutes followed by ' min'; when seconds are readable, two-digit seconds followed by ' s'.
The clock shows 11 h 18 min
